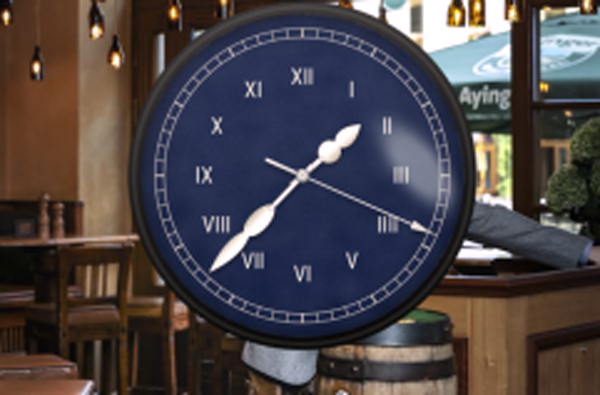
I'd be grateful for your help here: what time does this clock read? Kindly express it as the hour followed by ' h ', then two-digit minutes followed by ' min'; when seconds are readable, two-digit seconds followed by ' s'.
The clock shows 1 h 37 min 19 s
